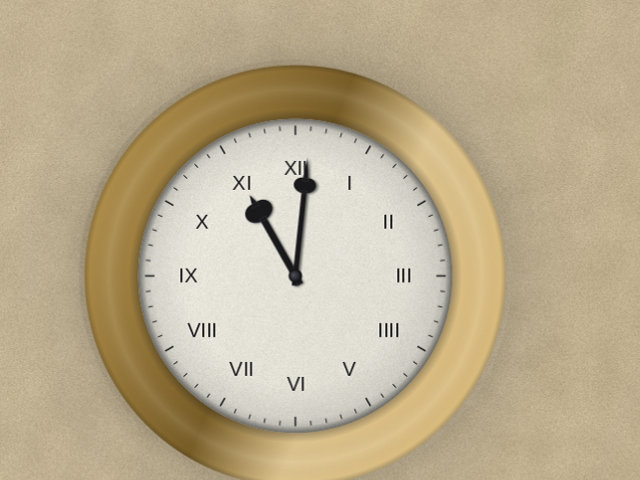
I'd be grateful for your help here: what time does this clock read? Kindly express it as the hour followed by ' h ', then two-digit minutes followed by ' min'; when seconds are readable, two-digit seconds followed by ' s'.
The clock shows 11 h 01 min
